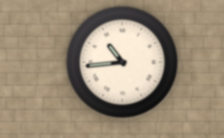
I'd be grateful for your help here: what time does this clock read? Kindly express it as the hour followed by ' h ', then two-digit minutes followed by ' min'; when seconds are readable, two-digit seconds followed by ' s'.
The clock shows 10 h 44 min
